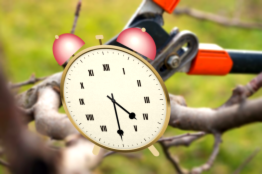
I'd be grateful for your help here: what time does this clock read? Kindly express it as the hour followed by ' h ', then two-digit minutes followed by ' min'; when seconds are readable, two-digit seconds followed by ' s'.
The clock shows 4 h 30 min
